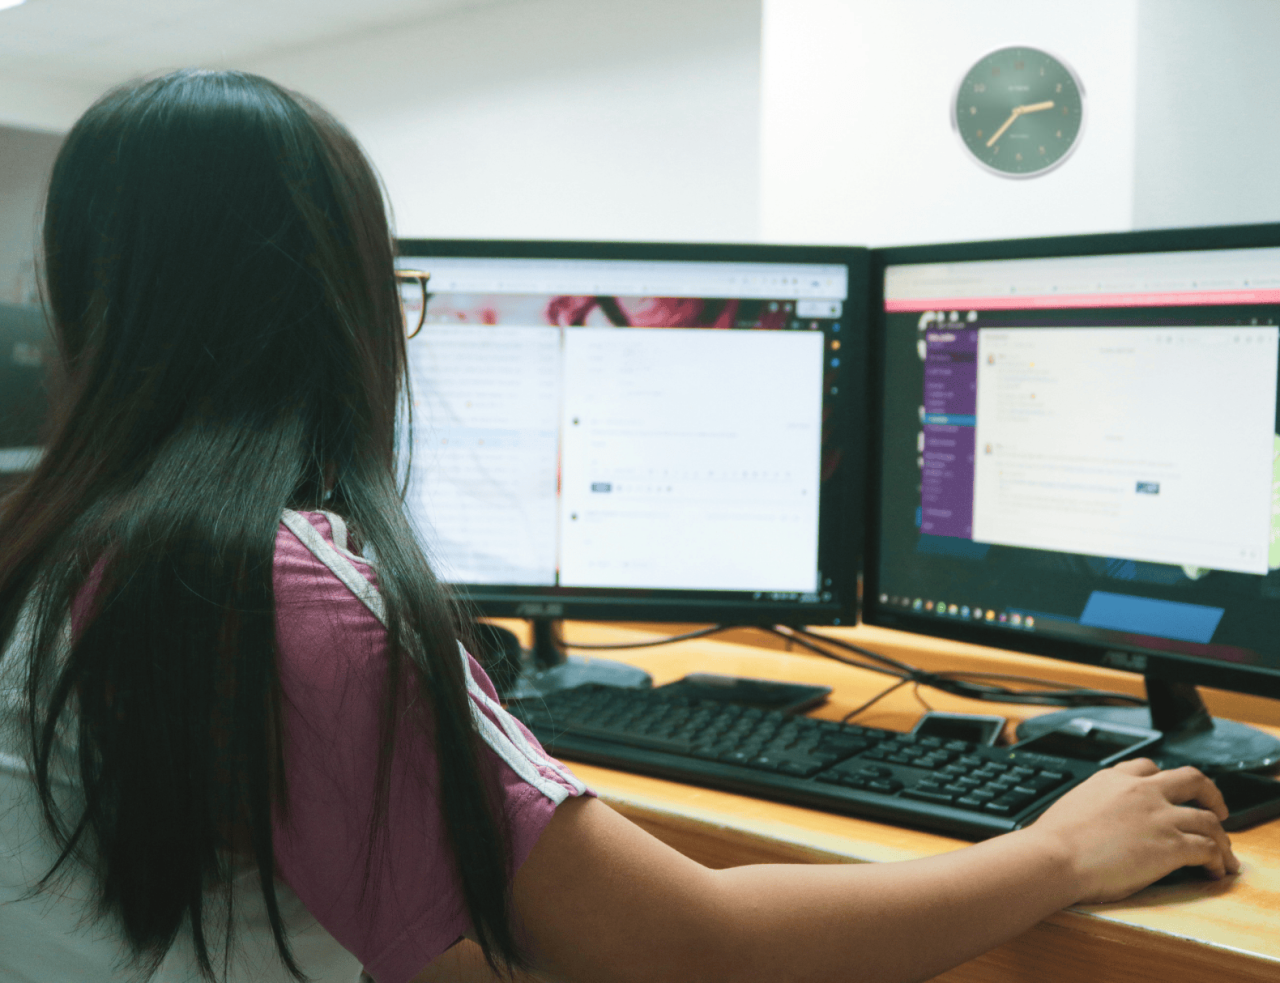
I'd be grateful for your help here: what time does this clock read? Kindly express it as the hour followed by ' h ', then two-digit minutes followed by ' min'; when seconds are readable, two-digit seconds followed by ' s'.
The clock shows 2 h 37 min
